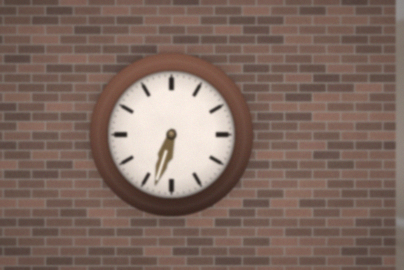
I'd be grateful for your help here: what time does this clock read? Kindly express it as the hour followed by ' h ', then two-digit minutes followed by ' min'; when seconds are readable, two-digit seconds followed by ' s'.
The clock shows 6 h 33 min
